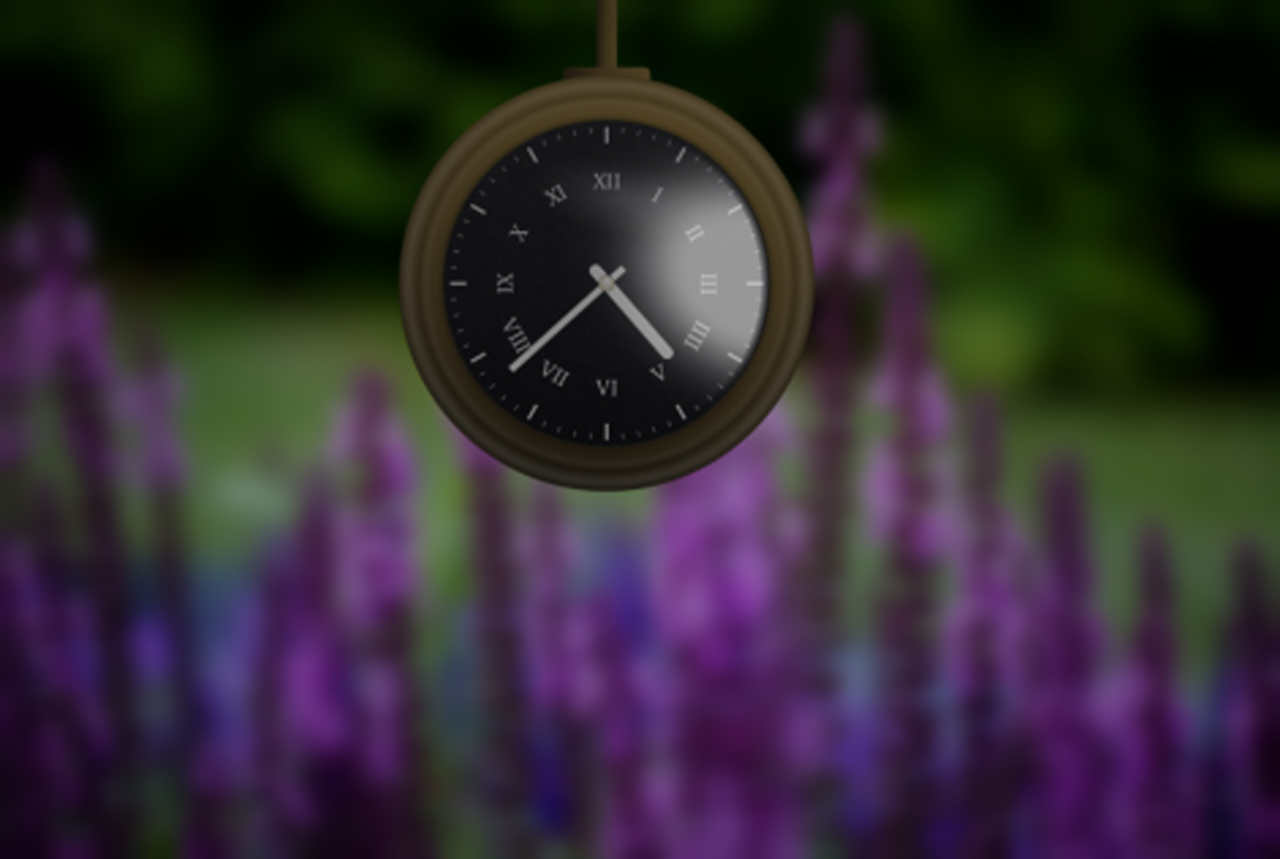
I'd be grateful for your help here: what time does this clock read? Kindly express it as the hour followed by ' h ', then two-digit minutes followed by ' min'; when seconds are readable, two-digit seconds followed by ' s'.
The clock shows 4 h 38 min
